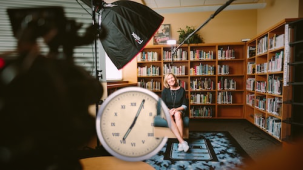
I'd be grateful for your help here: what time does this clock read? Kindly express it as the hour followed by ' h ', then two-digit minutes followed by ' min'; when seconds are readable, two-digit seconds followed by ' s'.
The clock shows 7 h 04 min
